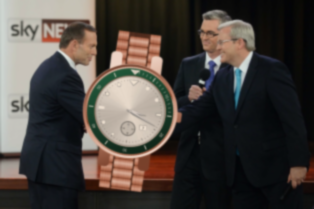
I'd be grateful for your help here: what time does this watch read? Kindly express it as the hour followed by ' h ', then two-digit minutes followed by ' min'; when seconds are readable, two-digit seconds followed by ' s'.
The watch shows 3 h 19 min
